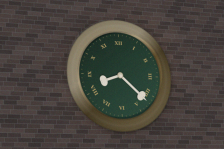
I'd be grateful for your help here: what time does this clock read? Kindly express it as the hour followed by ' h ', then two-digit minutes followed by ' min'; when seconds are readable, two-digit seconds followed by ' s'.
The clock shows 8 h 22 min
